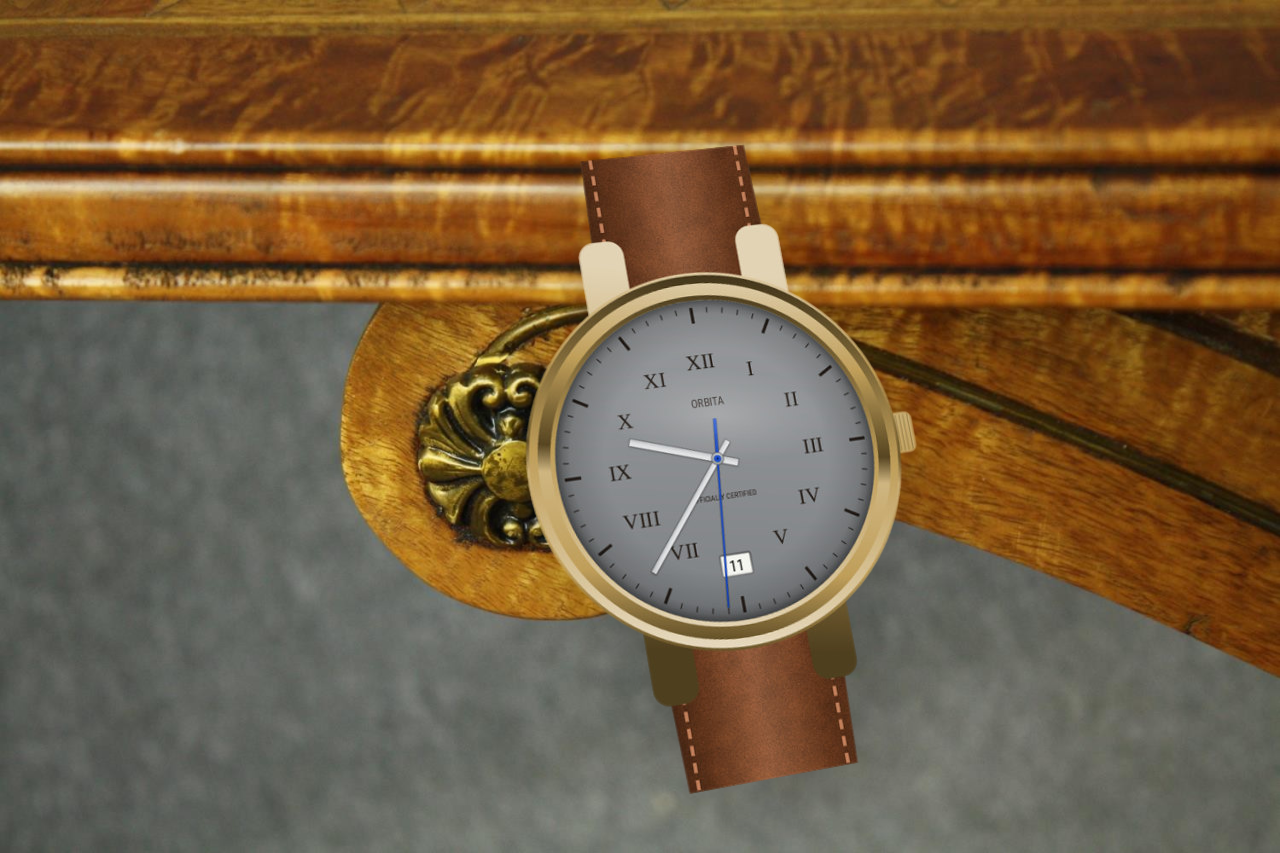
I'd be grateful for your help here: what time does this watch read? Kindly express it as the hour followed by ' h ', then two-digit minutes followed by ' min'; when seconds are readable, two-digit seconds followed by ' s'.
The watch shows 9 h 36 min 31 s
